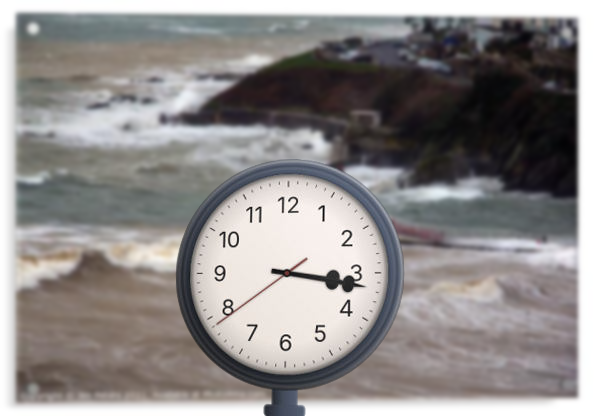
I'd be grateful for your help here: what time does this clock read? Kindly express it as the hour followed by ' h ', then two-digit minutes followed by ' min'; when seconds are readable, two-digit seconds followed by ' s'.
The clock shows 3 h 16 min 39 s
